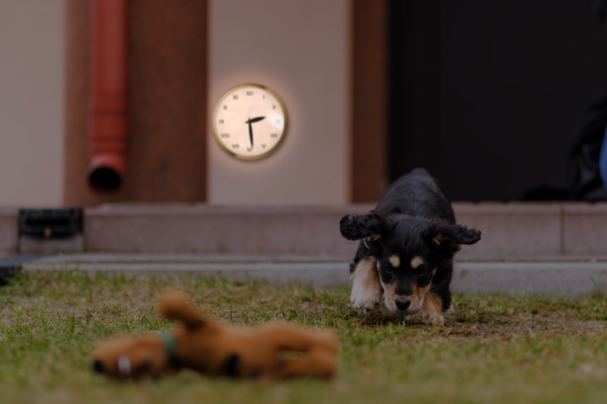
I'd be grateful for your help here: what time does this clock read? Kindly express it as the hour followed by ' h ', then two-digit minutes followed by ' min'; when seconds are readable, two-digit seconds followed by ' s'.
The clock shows 2 h 29 min
